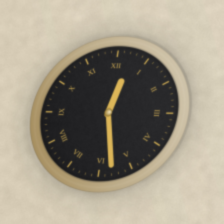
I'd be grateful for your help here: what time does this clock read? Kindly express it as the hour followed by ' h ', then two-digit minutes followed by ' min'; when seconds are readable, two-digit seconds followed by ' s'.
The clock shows 12 h 28 min
